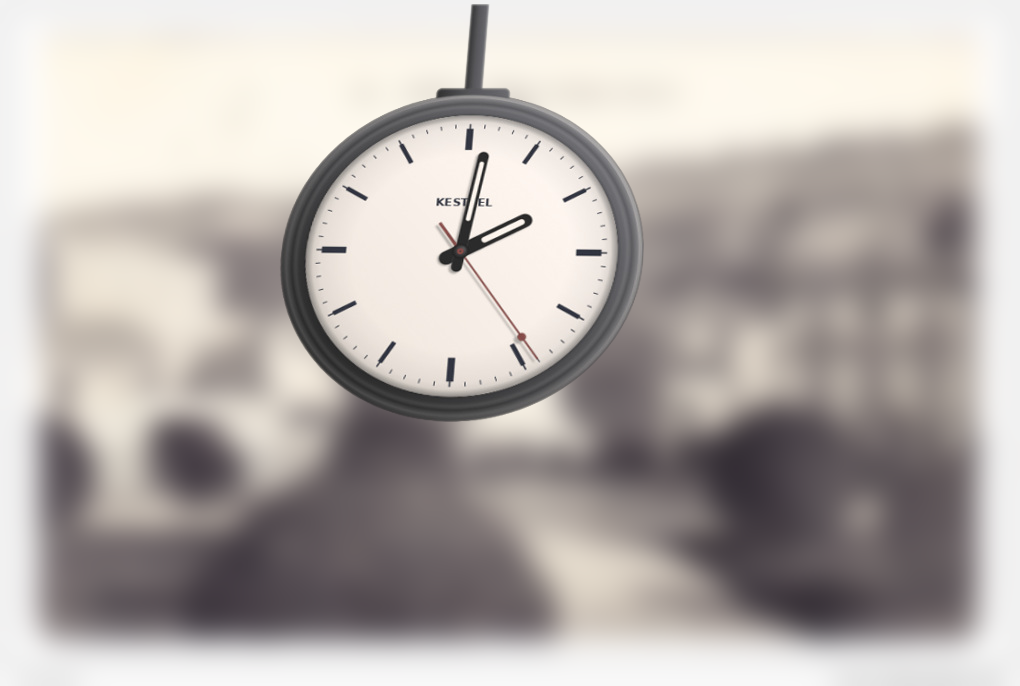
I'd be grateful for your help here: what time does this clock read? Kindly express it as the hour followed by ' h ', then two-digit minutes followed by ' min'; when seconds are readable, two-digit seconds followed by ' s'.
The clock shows 2 h 01 min 24 s
